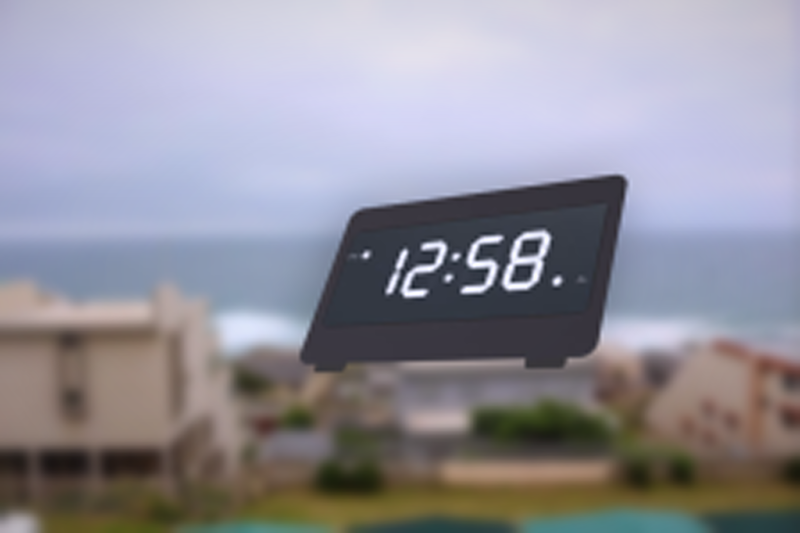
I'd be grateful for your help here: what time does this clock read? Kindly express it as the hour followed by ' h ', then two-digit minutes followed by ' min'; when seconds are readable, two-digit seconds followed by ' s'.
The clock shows 12 h 58 min
